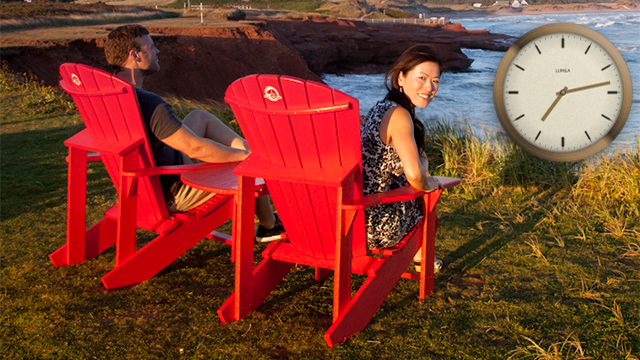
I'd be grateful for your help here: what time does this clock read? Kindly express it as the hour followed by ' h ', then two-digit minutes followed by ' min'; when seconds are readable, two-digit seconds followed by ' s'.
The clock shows 7 h 13 min
